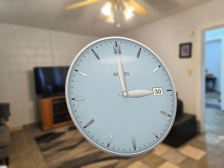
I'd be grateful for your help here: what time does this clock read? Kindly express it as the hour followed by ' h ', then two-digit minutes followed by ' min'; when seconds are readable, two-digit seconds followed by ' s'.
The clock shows 3 h 00 min
